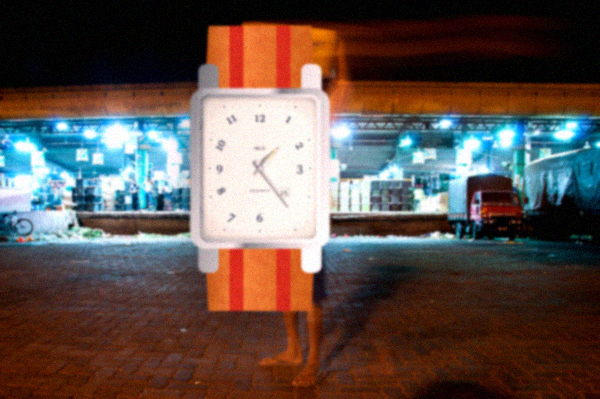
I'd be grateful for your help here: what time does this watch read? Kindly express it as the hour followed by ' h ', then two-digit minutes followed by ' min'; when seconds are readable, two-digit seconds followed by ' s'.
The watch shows 1 h 24 min
